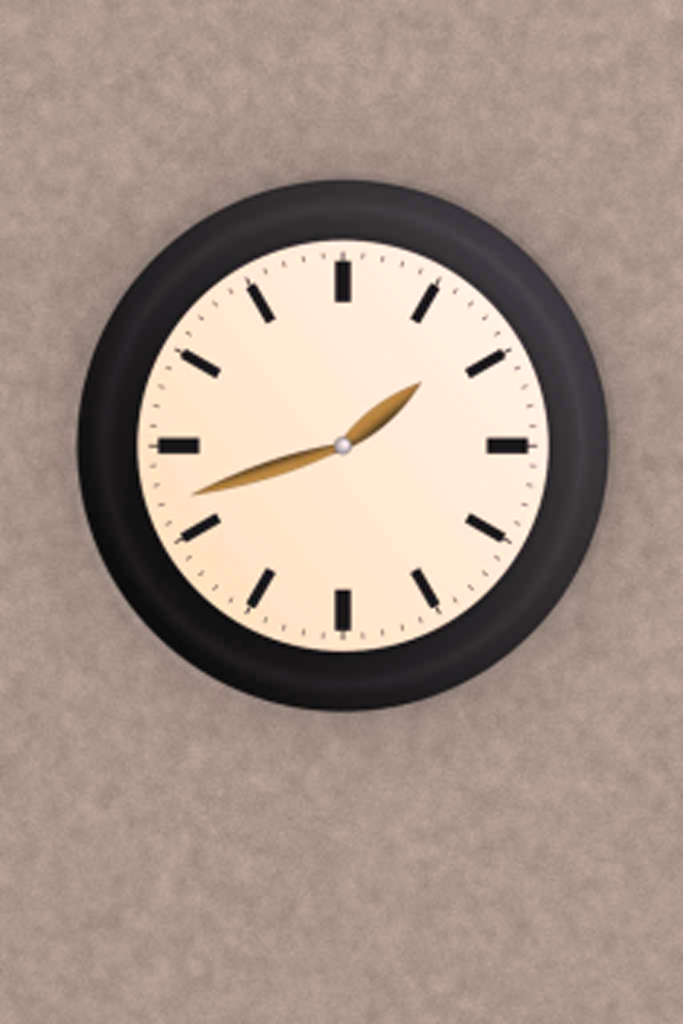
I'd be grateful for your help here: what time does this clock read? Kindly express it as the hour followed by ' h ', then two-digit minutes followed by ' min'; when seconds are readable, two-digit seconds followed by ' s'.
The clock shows 1 h 42 min
